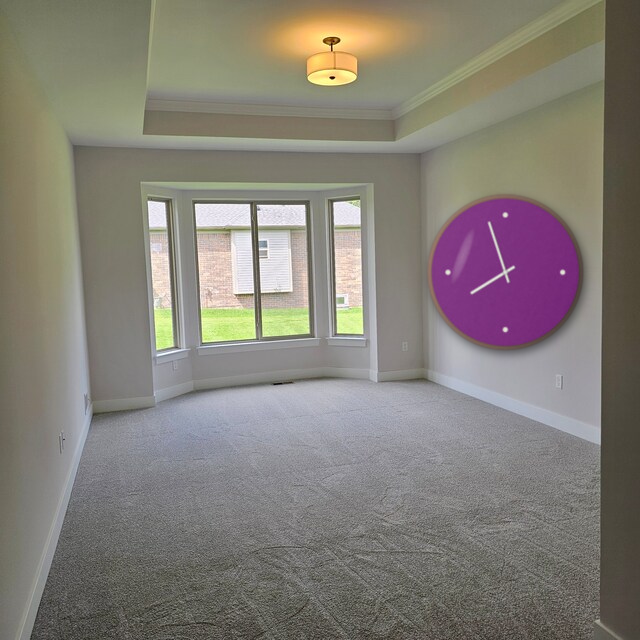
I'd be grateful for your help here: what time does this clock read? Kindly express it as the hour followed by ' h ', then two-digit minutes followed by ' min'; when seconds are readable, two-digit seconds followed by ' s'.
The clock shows 7 h 57 min
